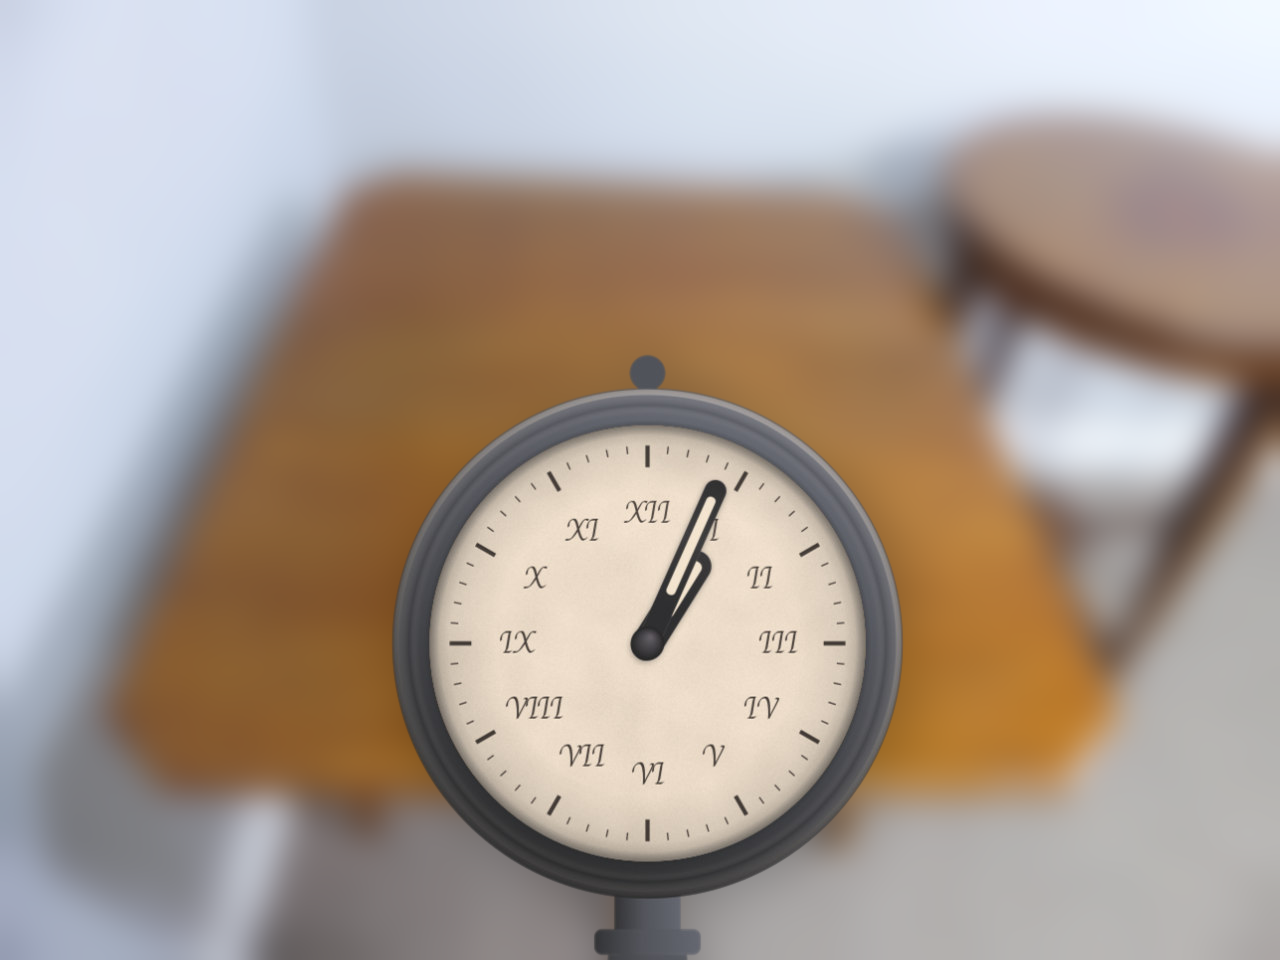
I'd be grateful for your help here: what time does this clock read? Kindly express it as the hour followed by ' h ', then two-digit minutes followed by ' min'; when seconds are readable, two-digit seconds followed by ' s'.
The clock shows 1 h 04 min
